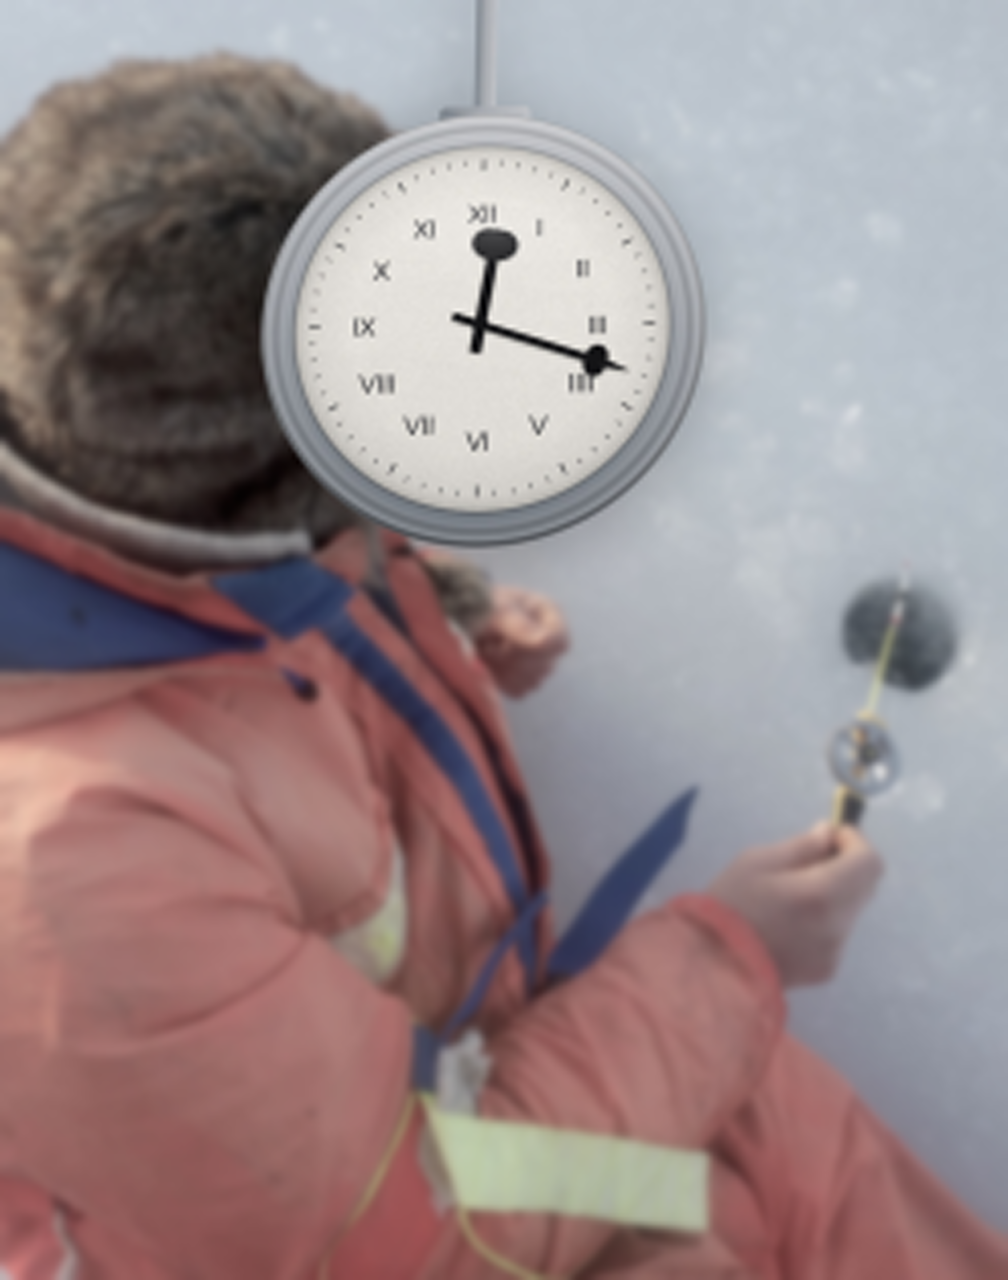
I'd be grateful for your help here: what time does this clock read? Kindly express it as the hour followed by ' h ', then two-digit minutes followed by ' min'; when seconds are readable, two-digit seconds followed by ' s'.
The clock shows 12 h 18 min
